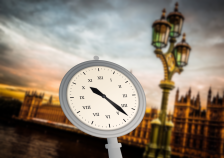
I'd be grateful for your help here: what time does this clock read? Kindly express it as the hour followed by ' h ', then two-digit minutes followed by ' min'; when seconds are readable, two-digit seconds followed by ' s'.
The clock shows 10 h 23 min
